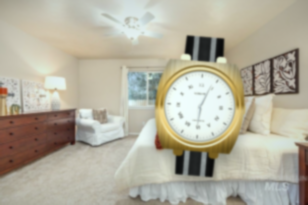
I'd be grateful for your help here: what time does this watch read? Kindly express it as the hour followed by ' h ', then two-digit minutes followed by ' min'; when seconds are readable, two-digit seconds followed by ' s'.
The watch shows 6 h 04 min
